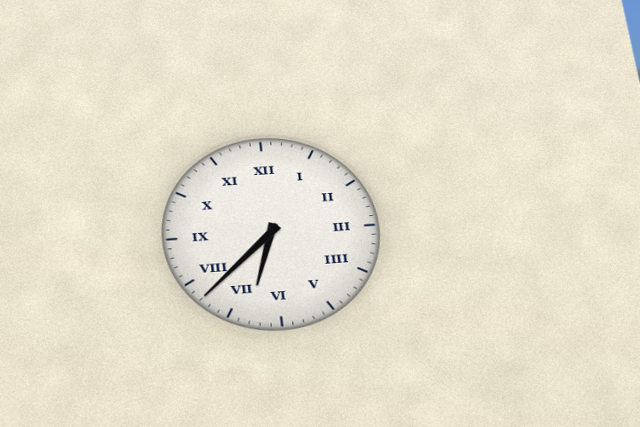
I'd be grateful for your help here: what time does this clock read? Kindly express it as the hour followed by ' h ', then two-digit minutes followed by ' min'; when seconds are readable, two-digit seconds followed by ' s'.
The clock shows 6 h 38 min
